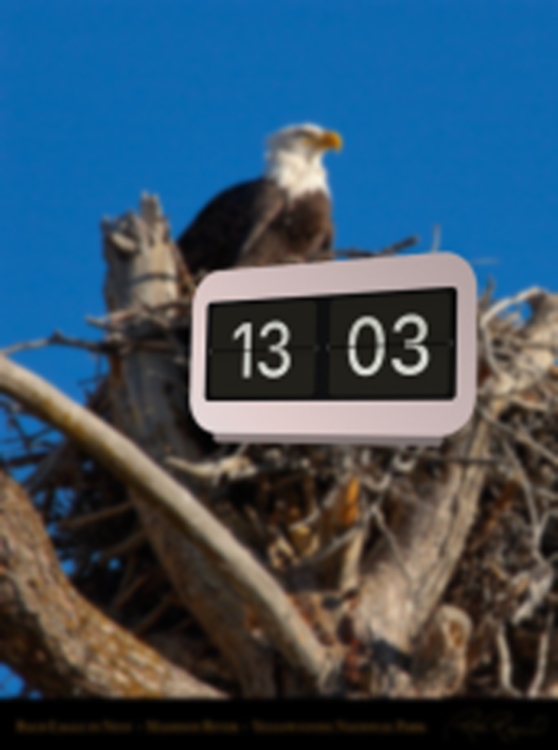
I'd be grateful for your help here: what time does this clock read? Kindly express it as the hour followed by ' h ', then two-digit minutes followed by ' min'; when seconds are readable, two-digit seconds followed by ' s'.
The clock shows 13 h 03 min
